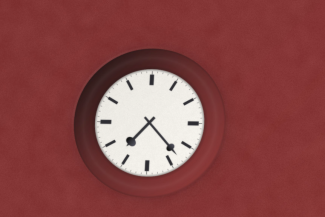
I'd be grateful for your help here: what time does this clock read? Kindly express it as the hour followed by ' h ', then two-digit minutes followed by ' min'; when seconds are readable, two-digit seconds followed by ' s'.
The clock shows 7 h 23 min
